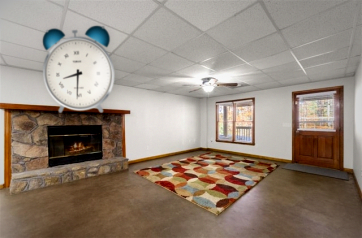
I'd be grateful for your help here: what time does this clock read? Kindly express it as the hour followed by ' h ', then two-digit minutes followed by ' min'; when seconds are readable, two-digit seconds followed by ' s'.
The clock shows 8 h 31 min
